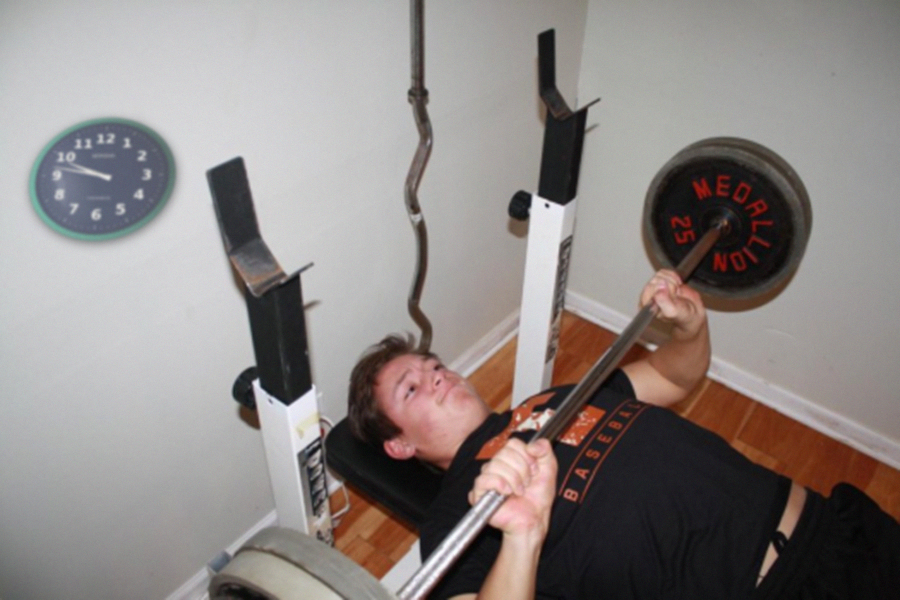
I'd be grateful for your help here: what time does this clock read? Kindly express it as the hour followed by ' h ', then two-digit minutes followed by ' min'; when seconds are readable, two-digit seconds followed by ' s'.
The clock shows 9 h 47 min
